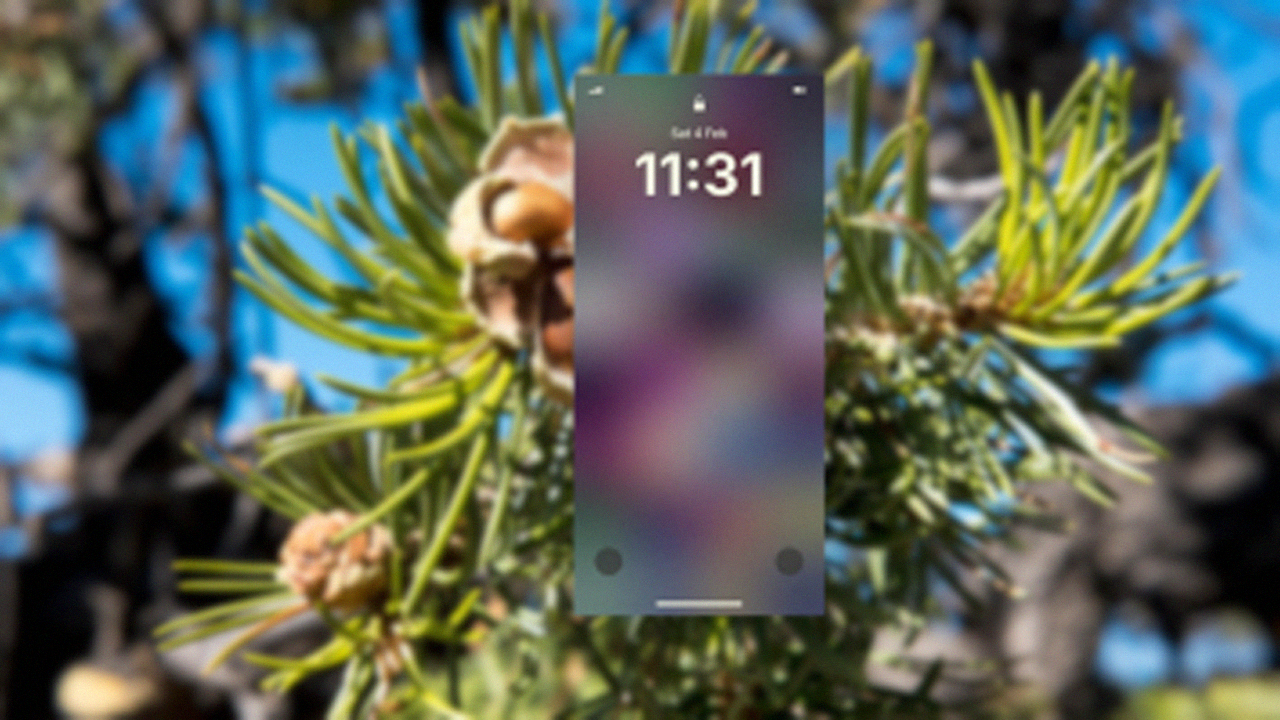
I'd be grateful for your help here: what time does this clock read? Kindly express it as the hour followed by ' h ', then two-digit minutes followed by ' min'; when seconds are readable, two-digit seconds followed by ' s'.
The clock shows 11 h 31 min
